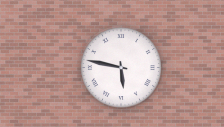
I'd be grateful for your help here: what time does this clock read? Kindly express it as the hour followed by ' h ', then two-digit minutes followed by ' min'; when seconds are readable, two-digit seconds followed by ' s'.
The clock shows 5 h 47 min
